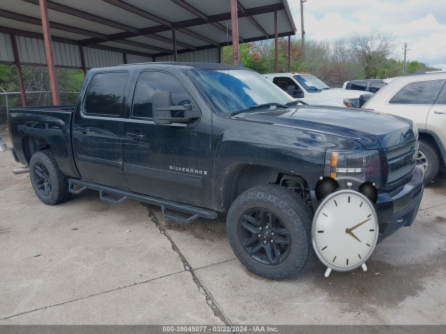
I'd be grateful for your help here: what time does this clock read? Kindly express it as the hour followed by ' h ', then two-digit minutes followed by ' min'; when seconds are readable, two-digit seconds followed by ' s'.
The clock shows 4 h 11 min
